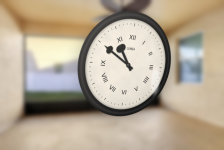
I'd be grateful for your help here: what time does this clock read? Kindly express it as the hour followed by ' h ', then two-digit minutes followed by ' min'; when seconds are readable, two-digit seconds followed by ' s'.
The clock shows 10 h 50 min
